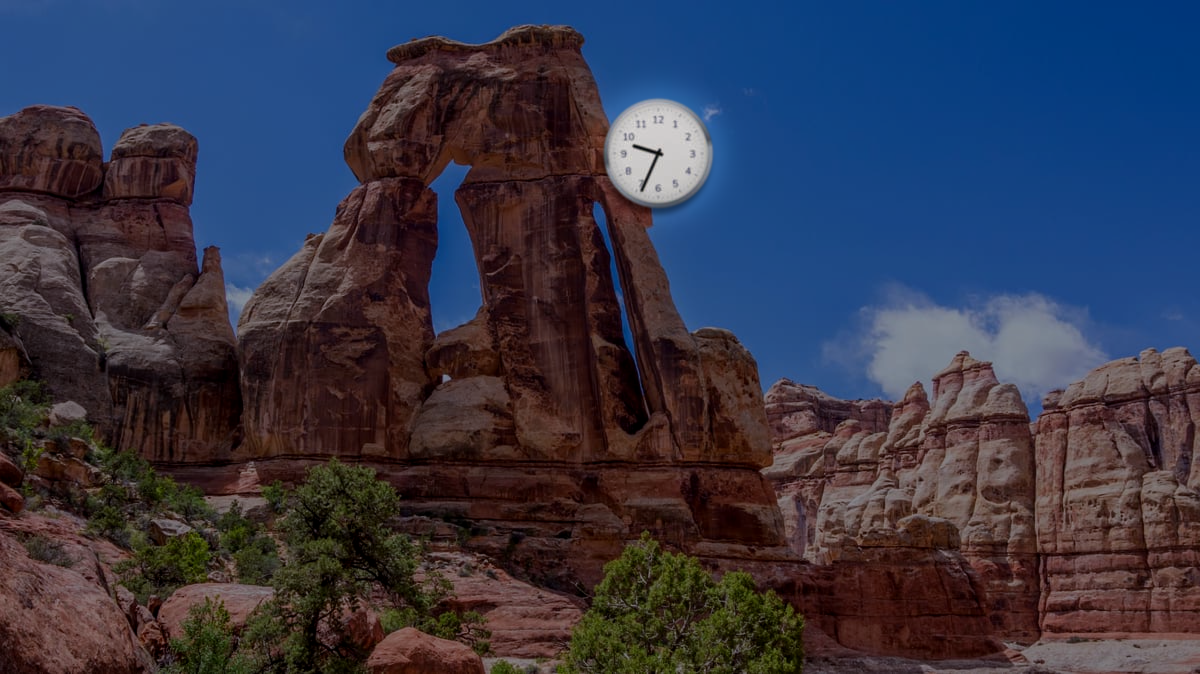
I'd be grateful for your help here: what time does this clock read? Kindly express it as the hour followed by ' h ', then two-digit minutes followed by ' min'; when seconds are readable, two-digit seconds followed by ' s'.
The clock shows 9 h 34 min
